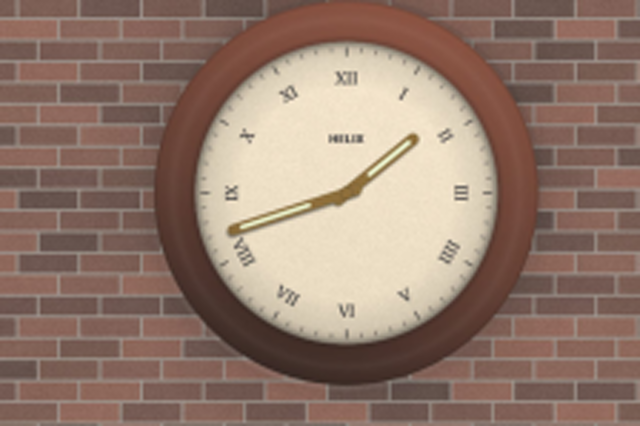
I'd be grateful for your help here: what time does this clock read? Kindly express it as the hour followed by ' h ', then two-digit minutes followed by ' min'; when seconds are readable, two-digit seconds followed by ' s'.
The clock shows 1 h 42 min
